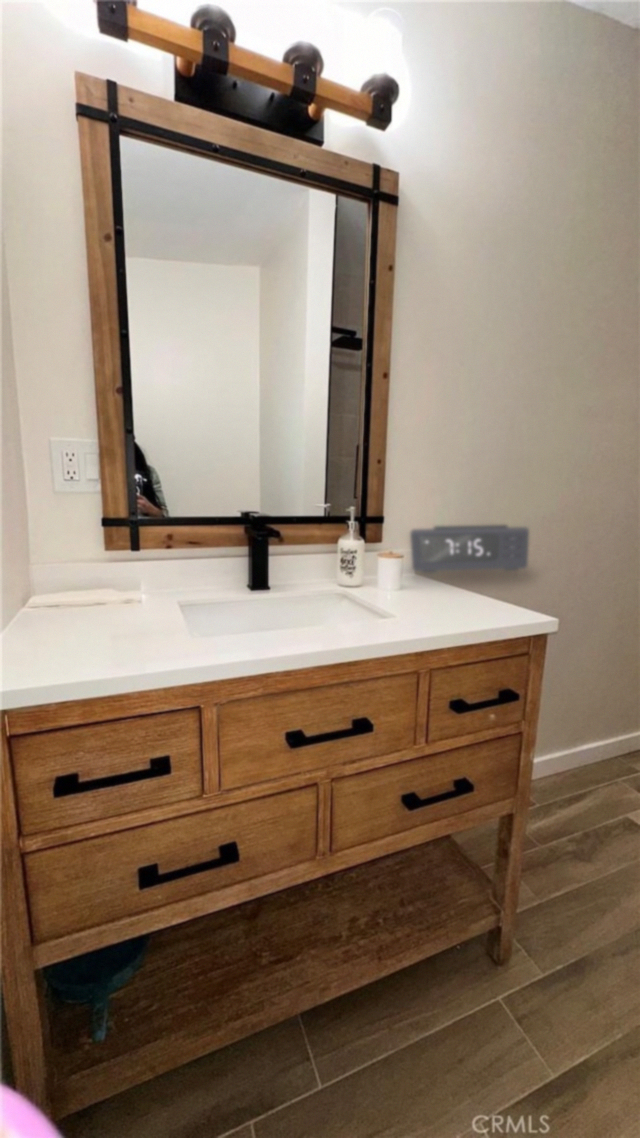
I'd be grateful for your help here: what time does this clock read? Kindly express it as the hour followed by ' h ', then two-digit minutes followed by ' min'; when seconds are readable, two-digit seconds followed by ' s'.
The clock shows 7 h 15 min
